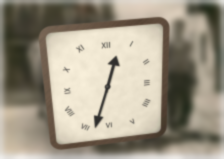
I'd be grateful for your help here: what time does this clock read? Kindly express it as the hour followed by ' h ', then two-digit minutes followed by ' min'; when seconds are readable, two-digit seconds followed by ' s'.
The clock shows 12 h 33 min
